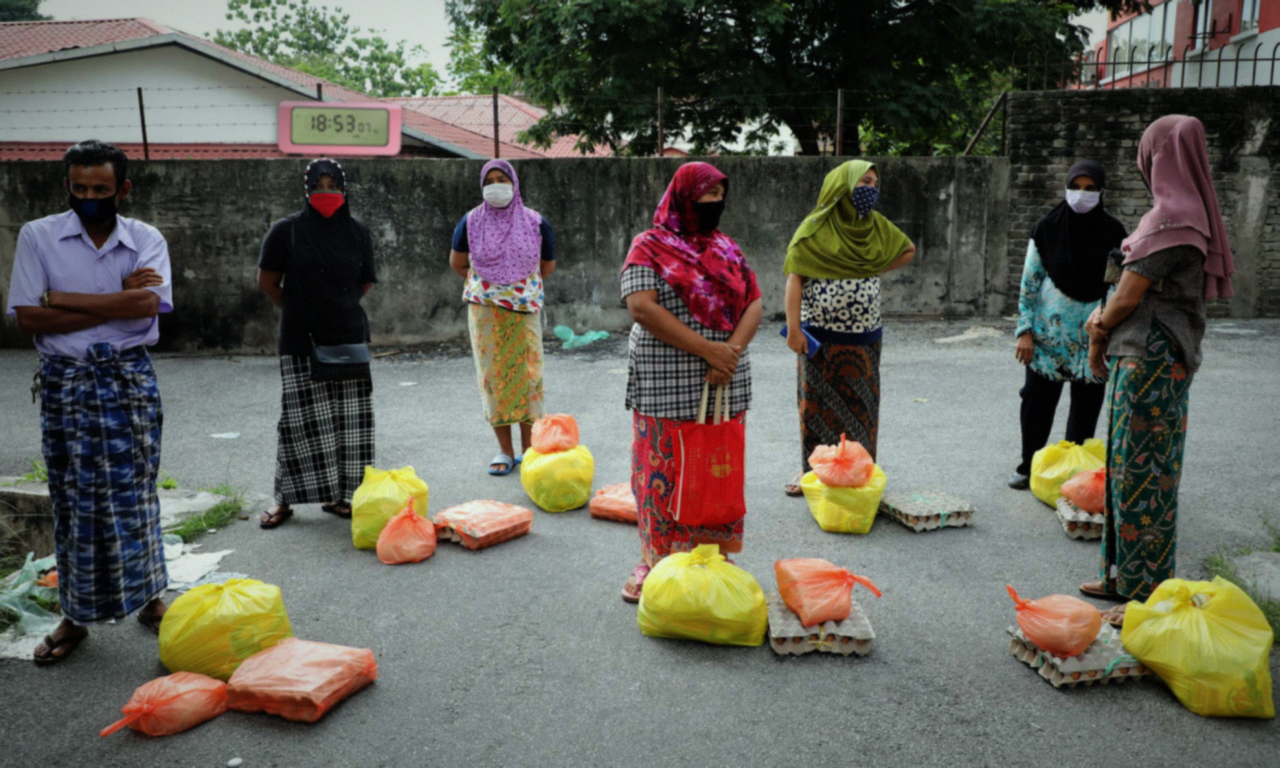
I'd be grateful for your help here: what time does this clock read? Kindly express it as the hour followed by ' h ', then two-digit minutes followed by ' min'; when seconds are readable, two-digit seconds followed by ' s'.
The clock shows 18 h 53 min
